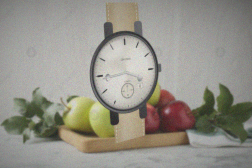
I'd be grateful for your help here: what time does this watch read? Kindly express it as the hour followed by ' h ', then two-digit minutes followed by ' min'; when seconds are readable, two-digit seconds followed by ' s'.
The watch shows 3 h 44 min
